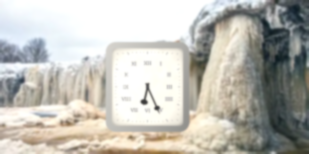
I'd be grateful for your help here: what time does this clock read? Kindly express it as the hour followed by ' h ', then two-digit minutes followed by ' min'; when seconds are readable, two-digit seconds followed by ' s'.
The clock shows 6 h 26 min
